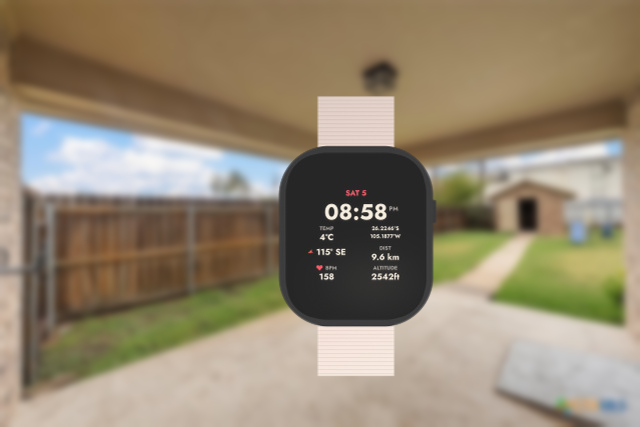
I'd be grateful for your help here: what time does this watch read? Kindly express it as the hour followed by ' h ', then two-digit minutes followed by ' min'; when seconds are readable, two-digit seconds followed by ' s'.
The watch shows 8 h 58 min
